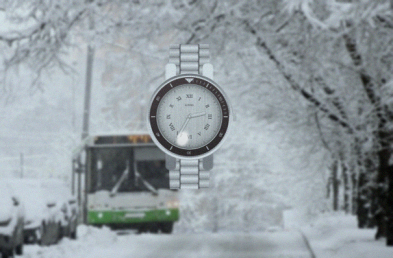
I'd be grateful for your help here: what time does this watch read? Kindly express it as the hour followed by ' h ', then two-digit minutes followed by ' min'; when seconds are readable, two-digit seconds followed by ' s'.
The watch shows 2 h 35 min
